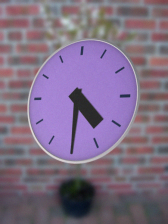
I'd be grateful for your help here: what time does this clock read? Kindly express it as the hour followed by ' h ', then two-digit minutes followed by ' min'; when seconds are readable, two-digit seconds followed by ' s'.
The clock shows 4 h 30 min
